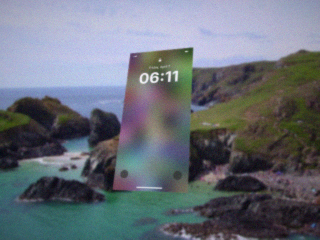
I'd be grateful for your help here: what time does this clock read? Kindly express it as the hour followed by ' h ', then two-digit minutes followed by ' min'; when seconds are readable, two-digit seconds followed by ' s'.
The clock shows 6 h 11 min
